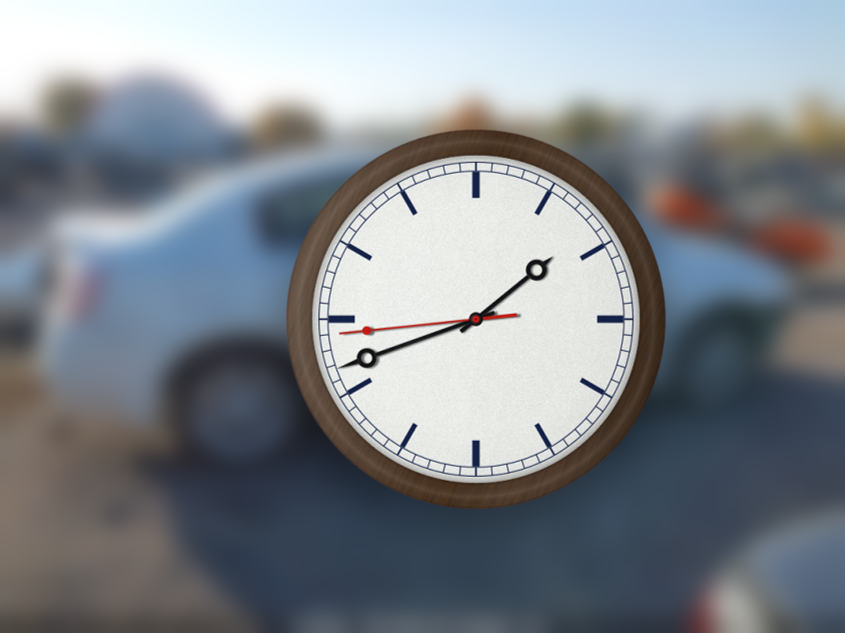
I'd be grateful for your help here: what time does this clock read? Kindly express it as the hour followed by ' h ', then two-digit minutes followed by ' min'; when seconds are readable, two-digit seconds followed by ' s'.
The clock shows 1 h 41 min 44 s
